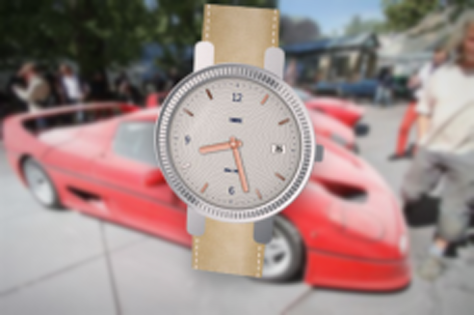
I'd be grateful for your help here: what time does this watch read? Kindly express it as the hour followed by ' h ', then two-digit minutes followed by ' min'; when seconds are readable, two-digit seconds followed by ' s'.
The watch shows 8 h 27 min
